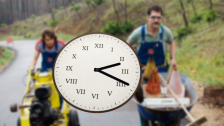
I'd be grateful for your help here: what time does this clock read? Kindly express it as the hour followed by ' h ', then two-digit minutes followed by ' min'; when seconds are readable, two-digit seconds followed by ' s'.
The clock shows 2 h 19 min
